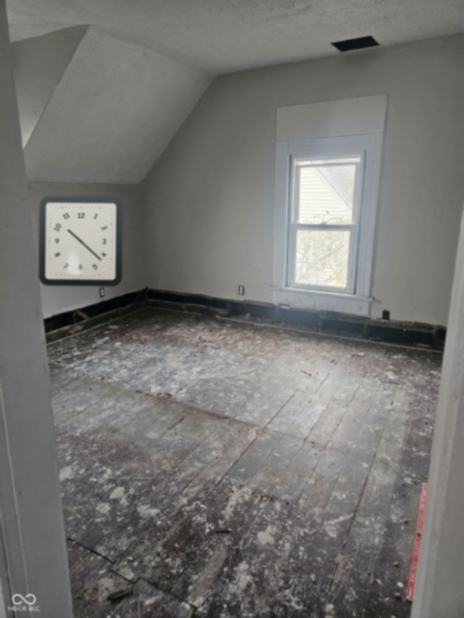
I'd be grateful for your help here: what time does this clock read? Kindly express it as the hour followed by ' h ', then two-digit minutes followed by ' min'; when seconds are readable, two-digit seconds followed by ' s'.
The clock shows 10 h 22 min
